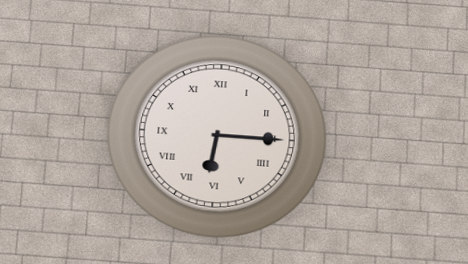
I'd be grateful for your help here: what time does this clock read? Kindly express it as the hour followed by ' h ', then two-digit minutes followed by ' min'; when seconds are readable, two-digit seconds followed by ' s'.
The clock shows 6 h 15 min
